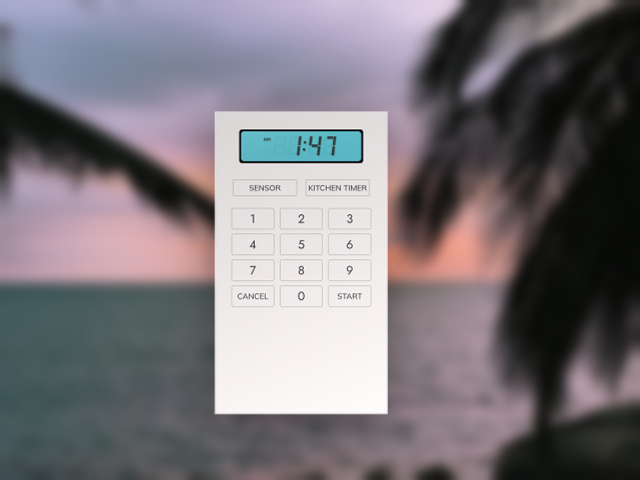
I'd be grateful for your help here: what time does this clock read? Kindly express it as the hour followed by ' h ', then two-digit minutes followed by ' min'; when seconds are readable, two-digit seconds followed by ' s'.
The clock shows 1 h 47 min
